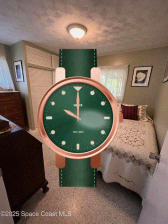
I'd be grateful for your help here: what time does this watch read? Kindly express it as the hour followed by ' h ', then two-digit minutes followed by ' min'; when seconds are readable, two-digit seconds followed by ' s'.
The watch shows 10 h 00 min
